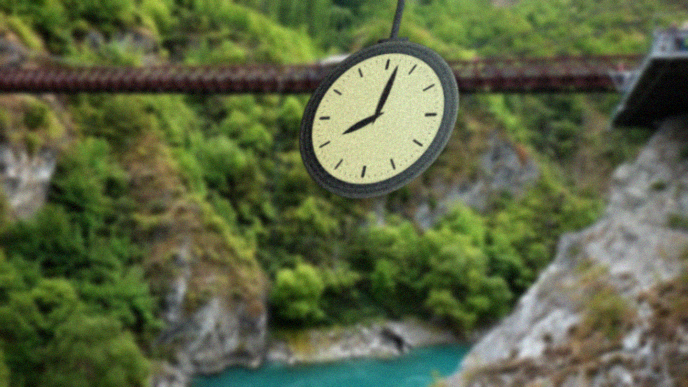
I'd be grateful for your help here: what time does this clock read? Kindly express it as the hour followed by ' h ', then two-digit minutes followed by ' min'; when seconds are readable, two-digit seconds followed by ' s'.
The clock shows 8 h 02 min
